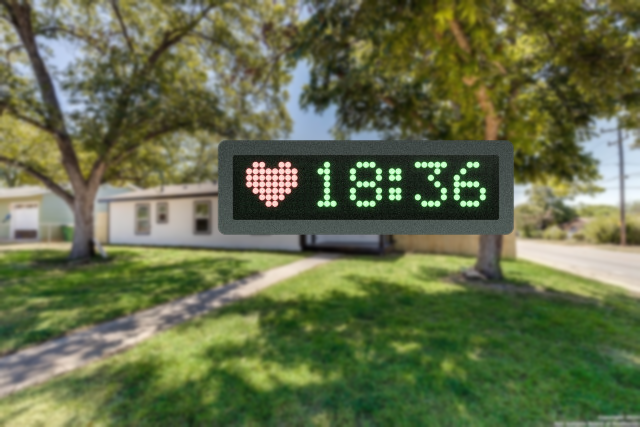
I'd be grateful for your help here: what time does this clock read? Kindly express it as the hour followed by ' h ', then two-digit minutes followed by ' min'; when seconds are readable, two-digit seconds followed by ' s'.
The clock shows 18 h 36 min
